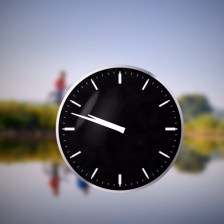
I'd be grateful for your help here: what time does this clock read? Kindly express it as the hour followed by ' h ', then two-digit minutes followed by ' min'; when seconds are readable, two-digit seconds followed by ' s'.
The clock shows 9 h 48 min
